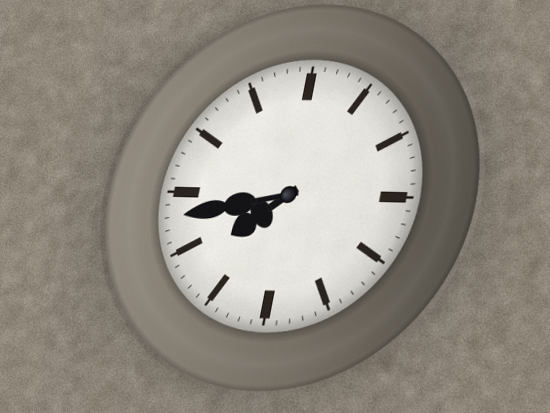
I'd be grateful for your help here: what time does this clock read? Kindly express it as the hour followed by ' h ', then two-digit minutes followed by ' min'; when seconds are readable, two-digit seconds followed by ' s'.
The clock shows 7 h 43 min
